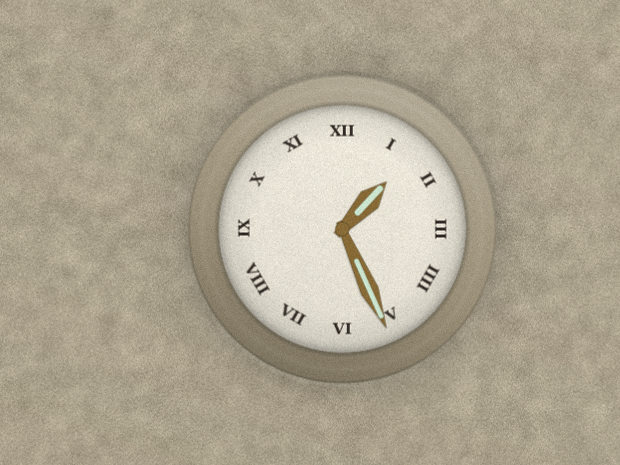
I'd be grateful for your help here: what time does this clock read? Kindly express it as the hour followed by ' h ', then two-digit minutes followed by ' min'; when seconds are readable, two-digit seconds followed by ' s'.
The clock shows 1 h 26 min
